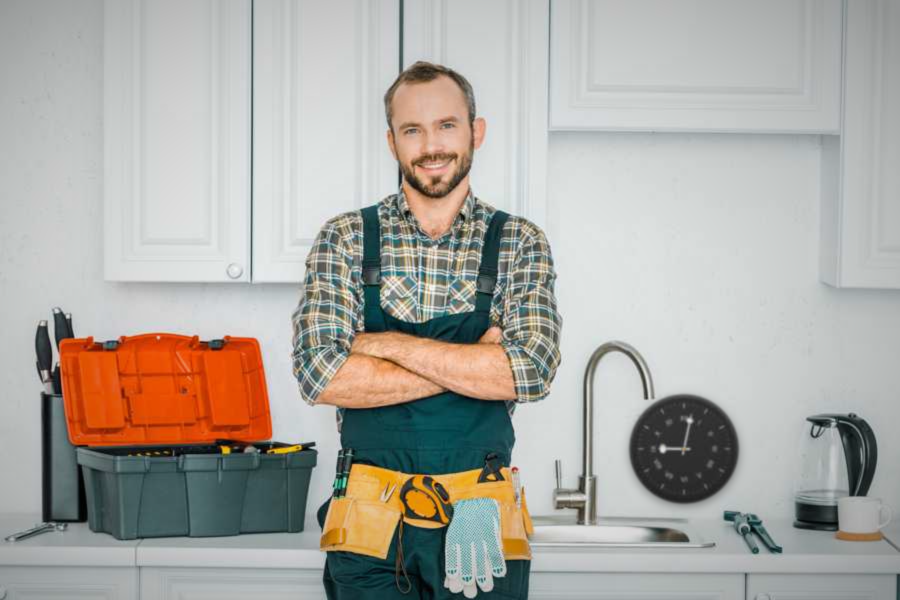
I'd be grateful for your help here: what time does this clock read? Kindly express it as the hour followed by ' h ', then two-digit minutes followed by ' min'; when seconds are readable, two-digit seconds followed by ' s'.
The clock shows 9 h 02 min
